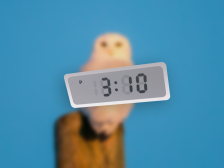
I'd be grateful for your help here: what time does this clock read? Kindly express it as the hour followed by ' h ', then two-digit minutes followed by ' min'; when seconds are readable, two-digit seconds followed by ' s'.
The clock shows 3 h 10 min
